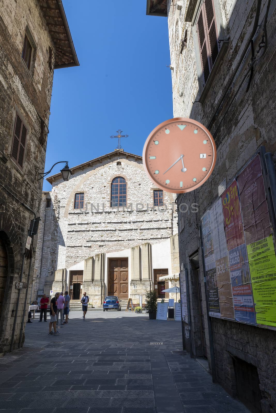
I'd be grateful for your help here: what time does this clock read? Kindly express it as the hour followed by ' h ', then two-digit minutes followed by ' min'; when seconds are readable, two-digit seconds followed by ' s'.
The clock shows 5 h 38 min
